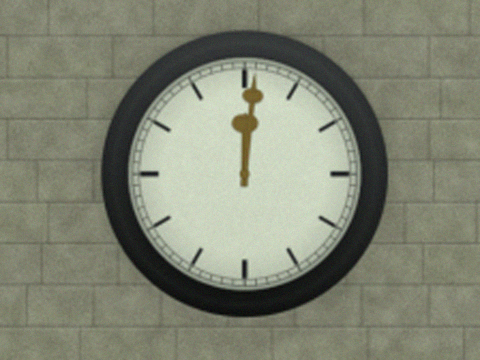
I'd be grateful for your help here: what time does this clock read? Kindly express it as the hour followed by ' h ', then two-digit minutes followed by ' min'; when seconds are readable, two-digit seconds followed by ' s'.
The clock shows 12 h 01 min
